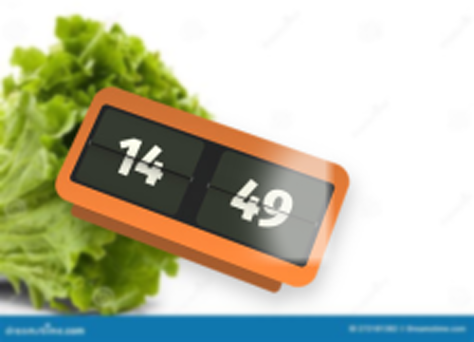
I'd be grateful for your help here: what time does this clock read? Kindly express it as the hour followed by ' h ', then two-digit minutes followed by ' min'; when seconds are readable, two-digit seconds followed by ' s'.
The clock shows 14 h 49 min
